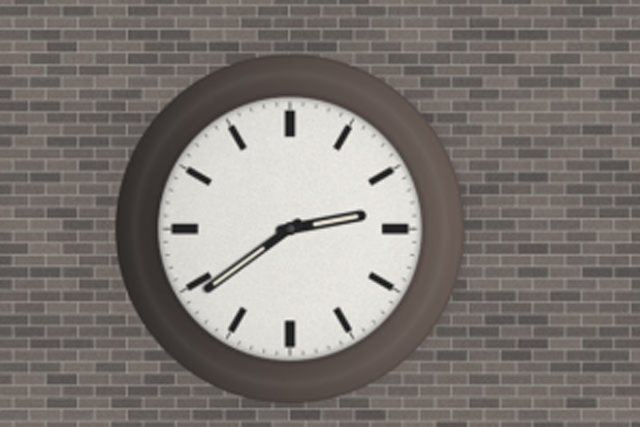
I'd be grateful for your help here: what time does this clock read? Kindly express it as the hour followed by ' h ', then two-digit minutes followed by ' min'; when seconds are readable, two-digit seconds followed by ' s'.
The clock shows 2 h 39 min
